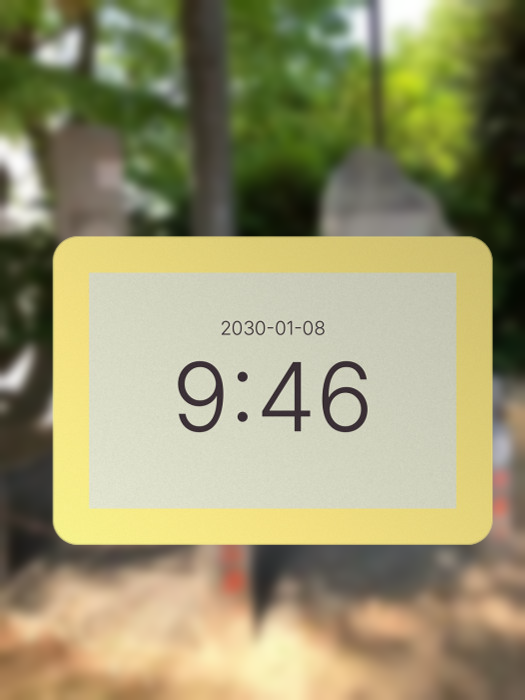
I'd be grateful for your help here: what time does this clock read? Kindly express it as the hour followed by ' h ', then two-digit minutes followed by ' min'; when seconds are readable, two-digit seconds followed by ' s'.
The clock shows 9 h 46 min
